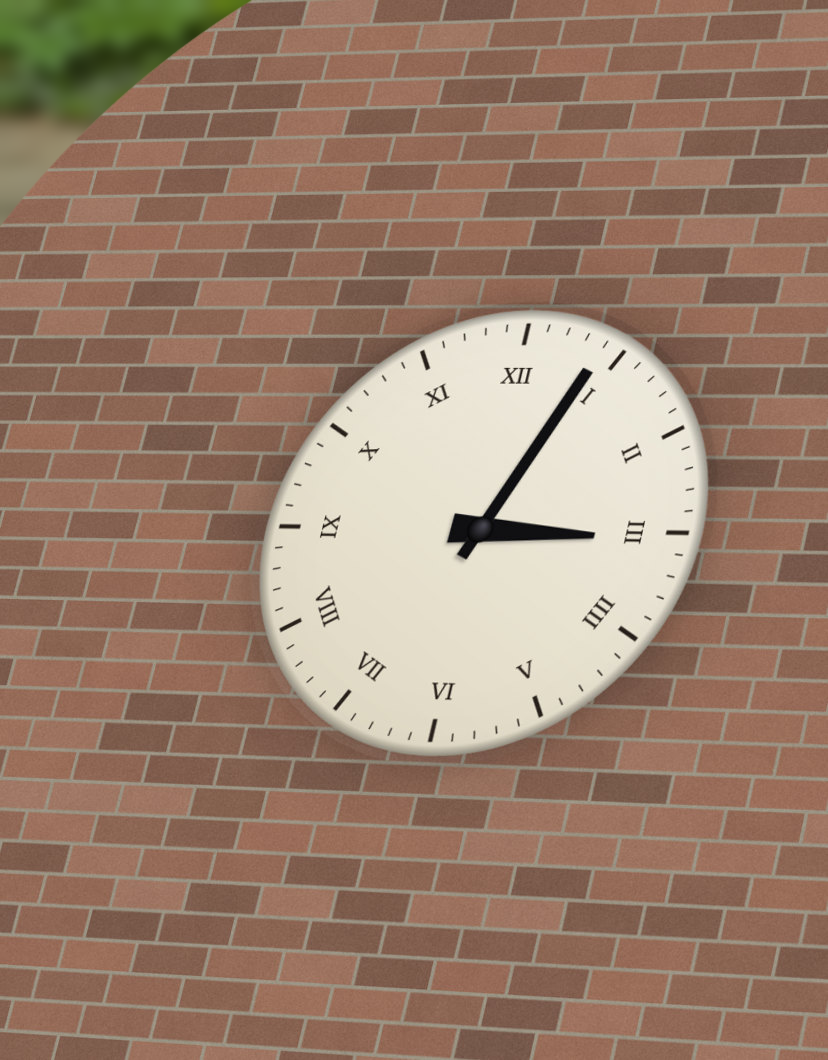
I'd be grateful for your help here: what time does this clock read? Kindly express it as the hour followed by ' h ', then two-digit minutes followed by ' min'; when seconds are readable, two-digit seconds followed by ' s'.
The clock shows 3 h 04 min
